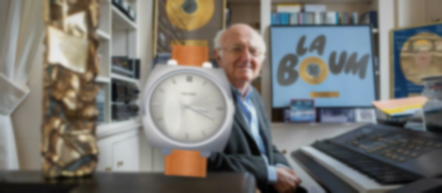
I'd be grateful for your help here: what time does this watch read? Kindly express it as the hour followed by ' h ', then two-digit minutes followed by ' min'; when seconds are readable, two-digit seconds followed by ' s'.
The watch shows 3 h 19 min
